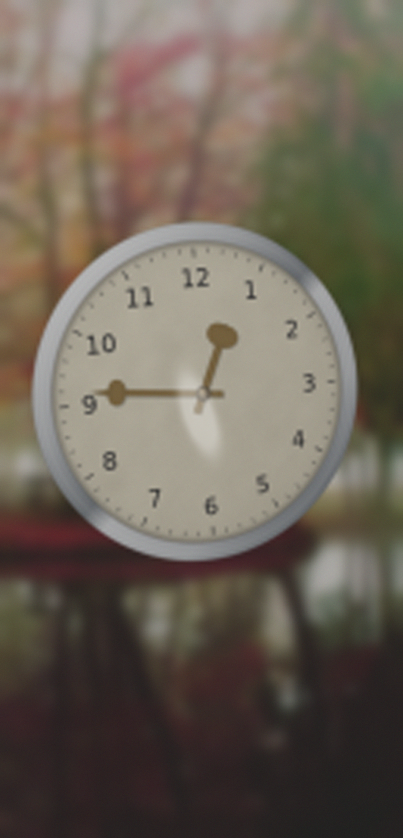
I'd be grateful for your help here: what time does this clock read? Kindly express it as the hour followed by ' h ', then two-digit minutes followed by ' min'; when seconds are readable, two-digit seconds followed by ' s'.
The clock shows 12 h 46 min
